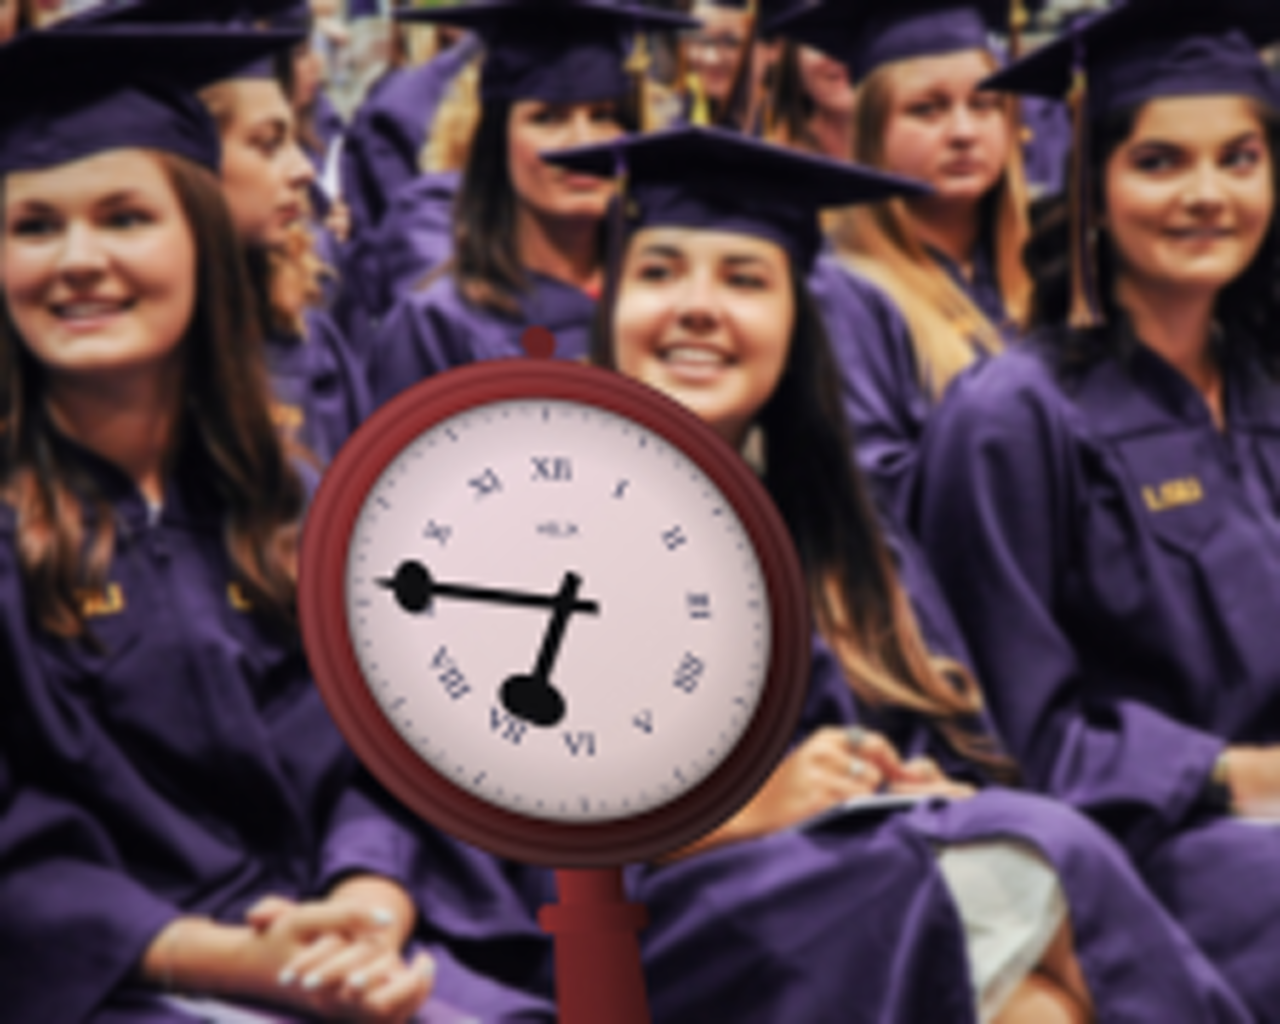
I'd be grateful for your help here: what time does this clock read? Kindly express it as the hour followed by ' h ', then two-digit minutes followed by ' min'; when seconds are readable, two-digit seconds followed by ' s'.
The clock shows 6 h 46 min
